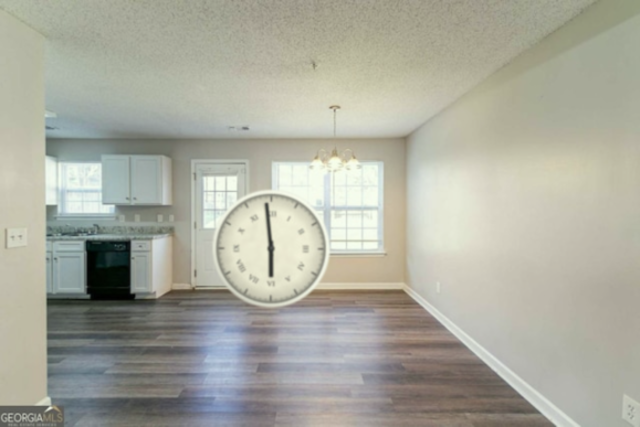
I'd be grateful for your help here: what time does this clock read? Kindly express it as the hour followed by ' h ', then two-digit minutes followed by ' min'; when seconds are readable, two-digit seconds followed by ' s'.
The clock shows 5 h 59 min
